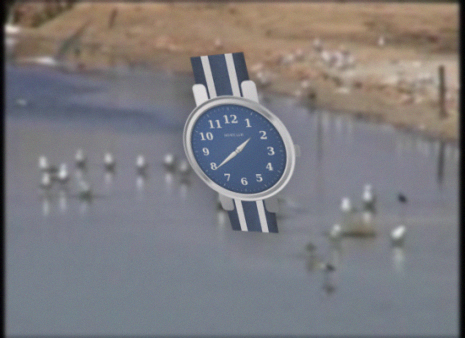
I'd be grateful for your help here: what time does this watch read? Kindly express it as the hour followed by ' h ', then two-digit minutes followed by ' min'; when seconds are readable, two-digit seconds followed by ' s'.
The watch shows 1 h 39 min
